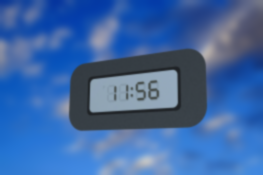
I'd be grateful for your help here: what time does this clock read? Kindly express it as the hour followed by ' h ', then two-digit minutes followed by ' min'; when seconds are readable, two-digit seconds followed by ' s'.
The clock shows 11 h 56 min
